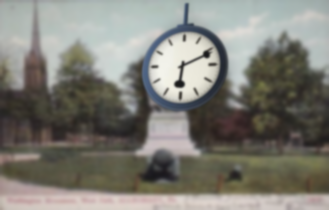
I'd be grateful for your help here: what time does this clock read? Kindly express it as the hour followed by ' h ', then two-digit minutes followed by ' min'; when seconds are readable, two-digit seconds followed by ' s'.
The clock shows 6 h 11 min
